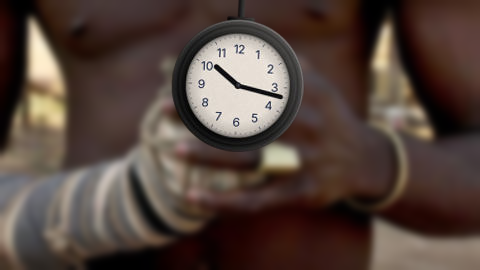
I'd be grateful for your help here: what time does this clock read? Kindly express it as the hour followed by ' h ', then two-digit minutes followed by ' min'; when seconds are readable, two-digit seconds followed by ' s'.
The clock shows 10 h 17 min
